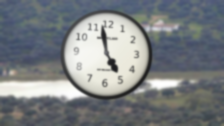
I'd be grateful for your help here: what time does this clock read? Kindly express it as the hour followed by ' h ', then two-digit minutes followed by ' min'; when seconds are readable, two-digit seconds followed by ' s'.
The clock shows 4 h 58 min
